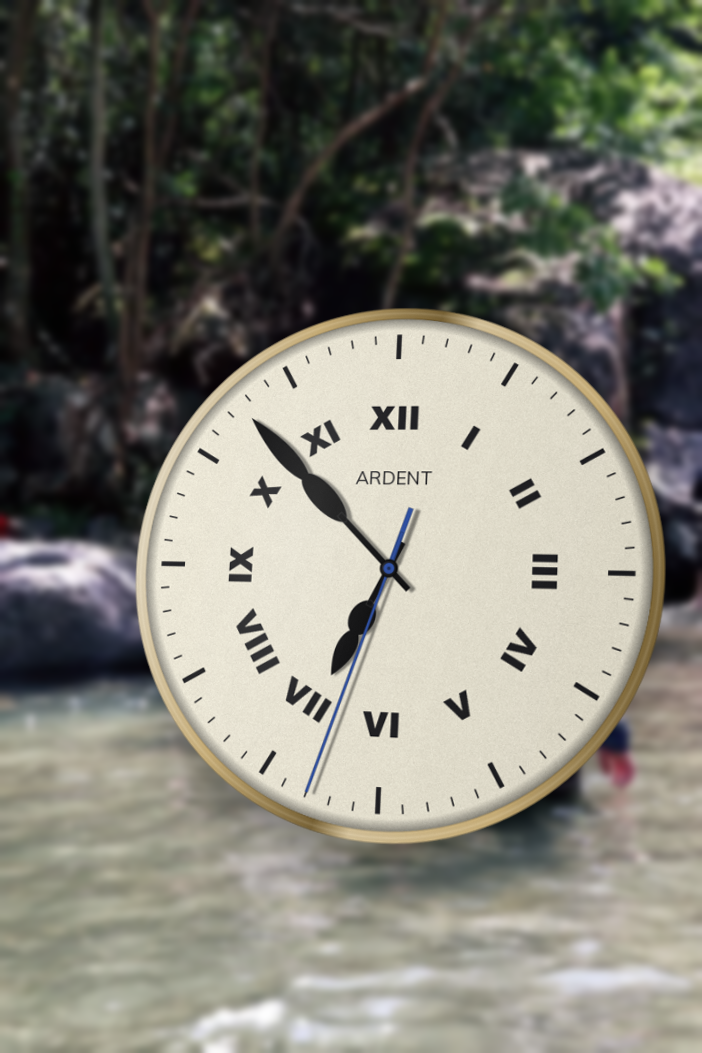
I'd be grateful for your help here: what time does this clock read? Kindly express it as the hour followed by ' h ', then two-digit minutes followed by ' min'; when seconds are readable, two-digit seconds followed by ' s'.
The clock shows 6 h 52 min 33 s
